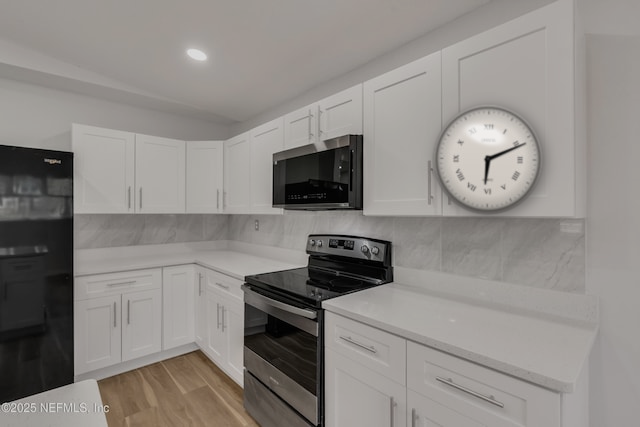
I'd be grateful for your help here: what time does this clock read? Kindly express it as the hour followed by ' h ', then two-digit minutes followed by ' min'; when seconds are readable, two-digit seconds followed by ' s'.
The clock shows 6 h 11 min
